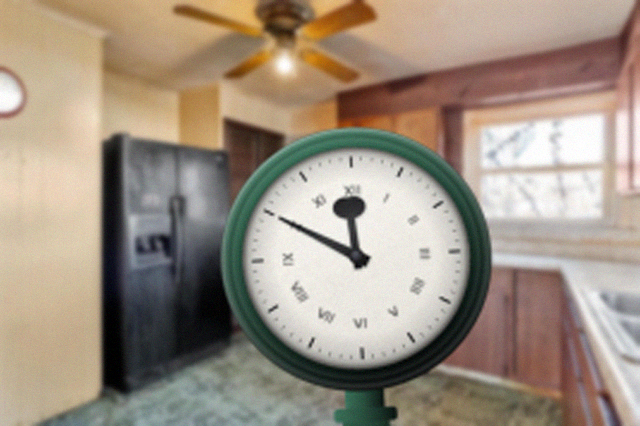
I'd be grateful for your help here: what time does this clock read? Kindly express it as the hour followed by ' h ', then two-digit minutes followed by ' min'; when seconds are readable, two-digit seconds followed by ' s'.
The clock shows 11 h 50 min
